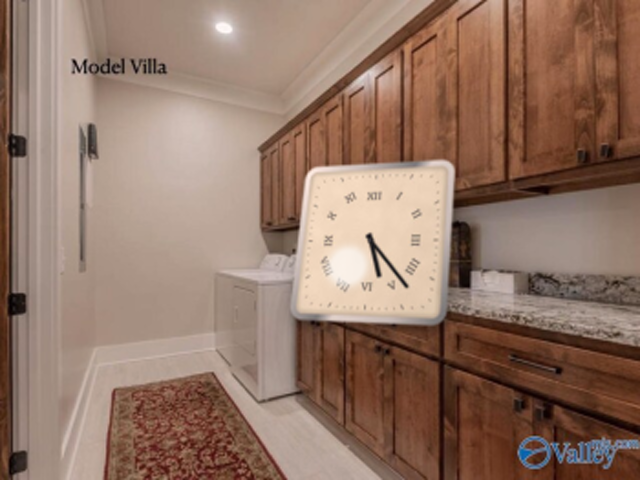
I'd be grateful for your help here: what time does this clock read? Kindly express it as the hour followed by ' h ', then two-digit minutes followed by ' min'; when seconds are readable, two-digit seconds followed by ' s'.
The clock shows 5 h 23 min
